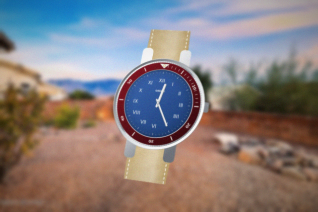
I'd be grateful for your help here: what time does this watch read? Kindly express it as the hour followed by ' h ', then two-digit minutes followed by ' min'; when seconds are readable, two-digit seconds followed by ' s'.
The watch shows 12 h 25 min
